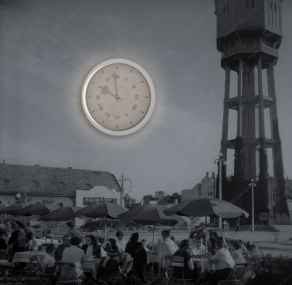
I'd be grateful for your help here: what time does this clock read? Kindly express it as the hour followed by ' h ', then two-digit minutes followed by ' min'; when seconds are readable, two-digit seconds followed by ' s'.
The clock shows 9 h 59 min
